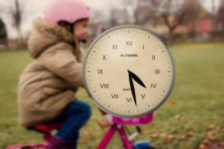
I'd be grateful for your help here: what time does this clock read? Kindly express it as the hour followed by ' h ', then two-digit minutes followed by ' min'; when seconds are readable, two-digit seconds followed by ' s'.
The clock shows 4 h 28 min
